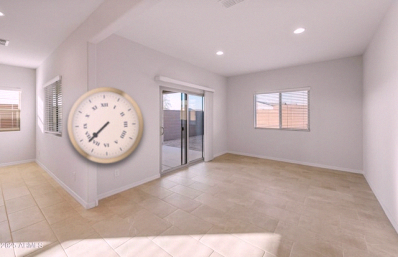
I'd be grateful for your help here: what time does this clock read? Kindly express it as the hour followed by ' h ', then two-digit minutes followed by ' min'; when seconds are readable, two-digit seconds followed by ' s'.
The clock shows 7 h 38 min
